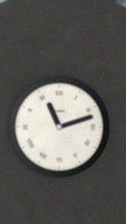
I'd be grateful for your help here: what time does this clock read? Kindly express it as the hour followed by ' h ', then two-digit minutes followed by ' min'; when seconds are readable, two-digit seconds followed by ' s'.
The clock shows 11 h 12 min
